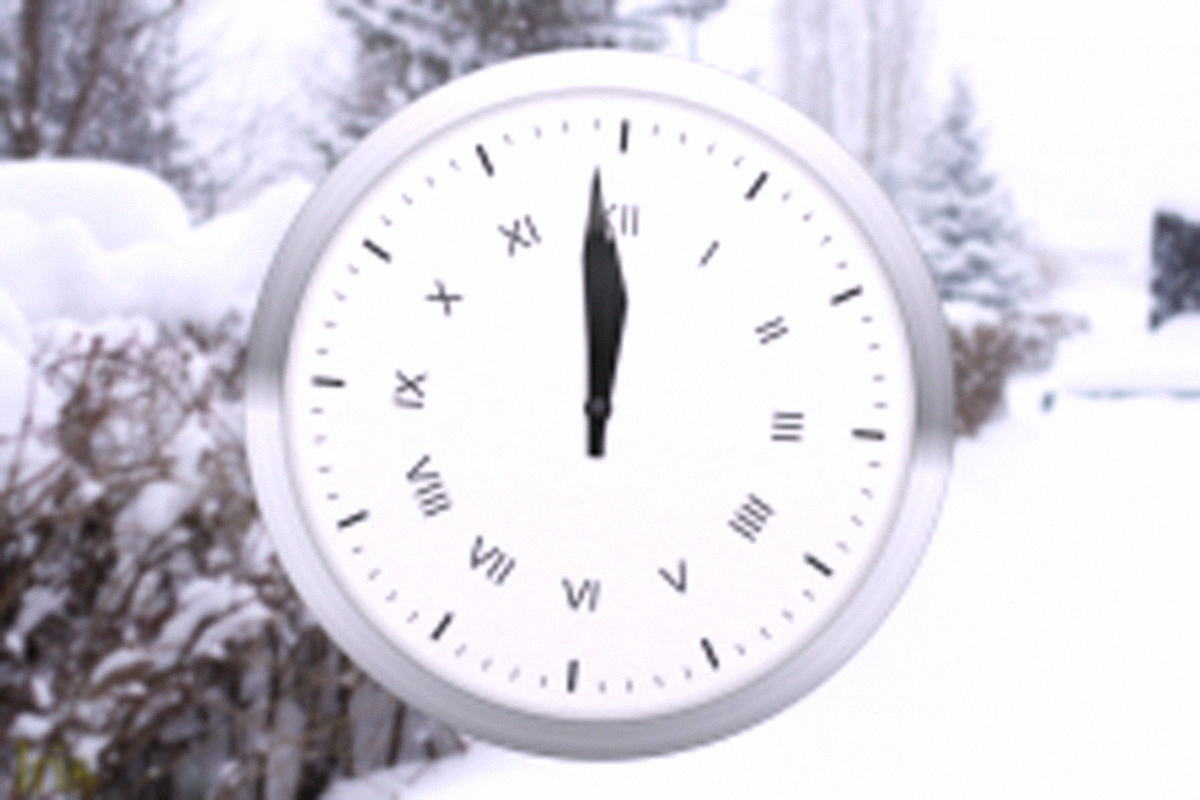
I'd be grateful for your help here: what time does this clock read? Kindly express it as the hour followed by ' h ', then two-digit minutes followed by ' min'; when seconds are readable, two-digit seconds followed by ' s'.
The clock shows 11 h 59 min
